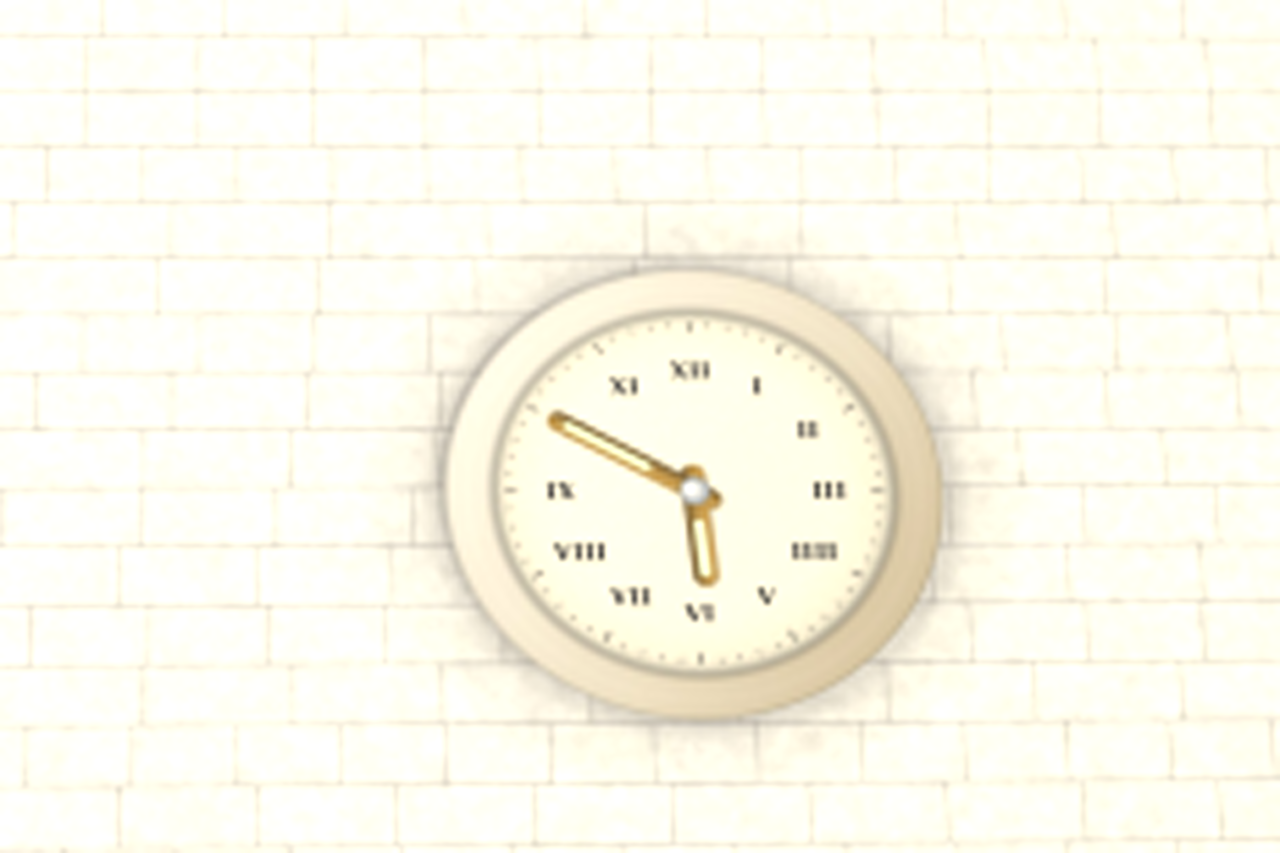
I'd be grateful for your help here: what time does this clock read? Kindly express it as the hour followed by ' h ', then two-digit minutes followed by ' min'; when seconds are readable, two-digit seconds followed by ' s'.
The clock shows 5 h 50 min
